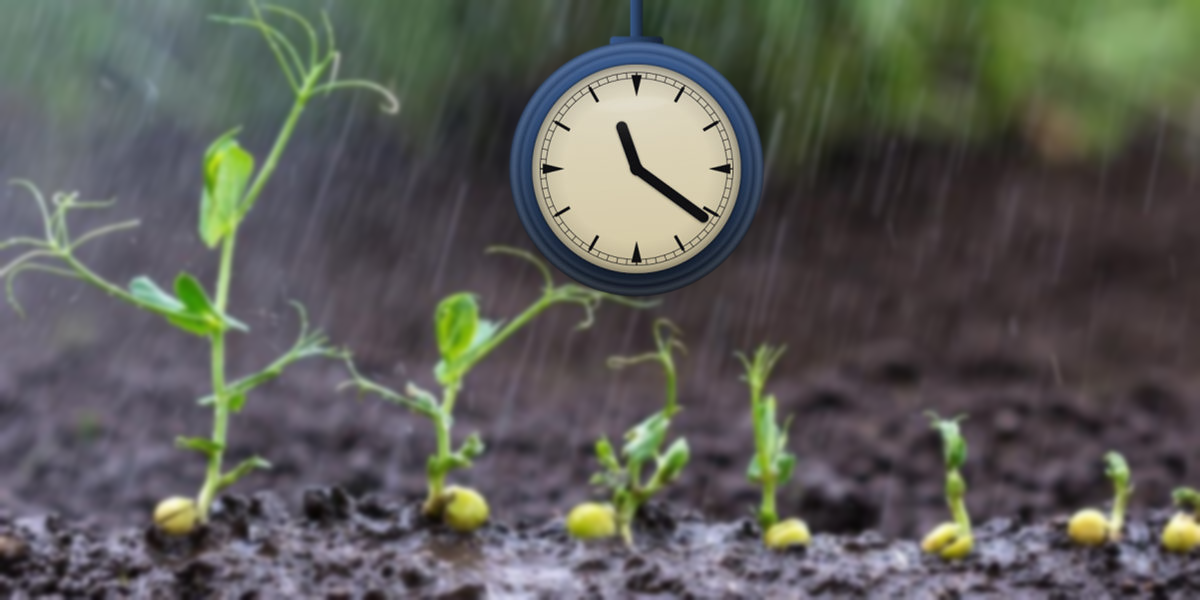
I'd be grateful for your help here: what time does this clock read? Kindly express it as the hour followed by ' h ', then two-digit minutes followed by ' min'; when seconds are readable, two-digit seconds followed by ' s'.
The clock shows 11 h 21 min
